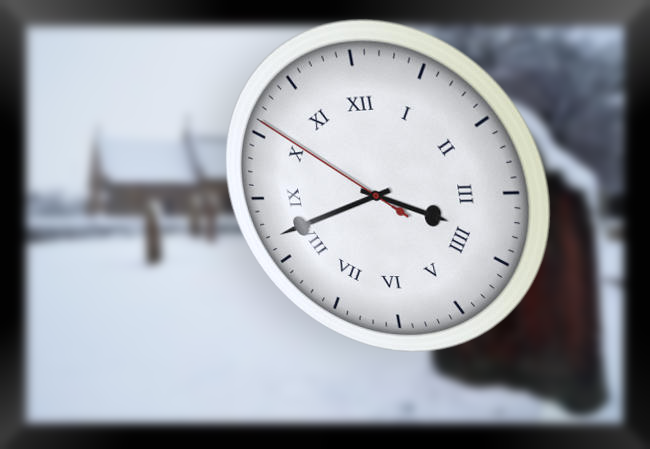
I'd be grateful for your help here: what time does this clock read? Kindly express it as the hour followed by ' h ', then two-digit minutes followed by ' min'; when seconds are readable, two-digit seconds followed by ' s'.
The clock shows 3 h 41 min 51 s
